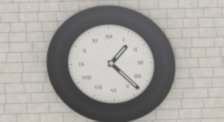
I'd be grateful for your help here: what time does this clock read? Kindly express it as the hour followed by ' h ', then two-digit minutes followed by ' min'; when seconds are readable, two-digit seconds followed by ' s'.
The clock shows 1 h 23 min
